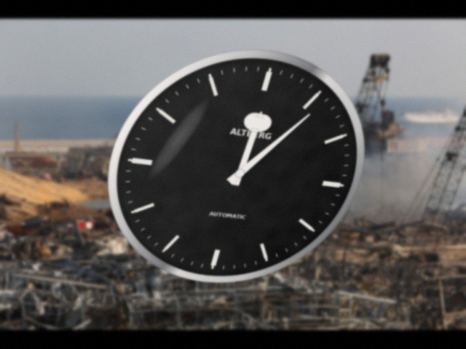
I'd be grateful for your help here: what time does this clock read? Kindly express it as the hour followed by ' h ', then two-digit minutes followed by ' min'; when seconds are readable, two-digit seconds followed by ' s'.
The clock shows 12 h 06 min
